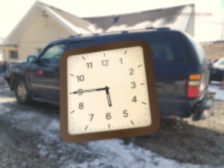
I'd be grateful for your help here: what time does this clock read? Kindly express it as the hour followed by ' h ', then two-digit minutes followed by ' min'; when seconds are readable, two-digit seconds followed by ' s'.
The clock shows 5 h 45 min
